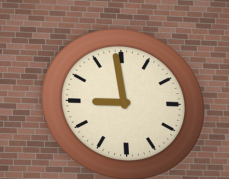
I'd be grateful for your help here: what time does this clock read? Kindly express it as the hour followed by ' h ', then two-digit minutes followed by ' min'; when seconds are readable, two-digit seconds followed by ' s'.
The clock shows 8 h 59 min
